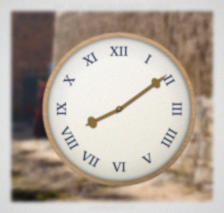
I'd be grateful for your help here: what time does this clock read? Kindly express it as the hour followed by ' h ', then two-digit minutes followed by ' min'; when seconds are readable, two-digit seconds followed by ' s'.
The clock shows 8 h 09 min
